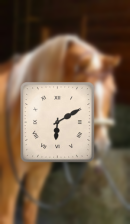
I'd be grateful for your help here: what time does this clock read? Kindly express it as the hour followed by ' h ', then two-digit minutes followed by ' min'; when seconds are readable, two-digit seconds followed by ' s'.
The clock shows 6 h 10 min
